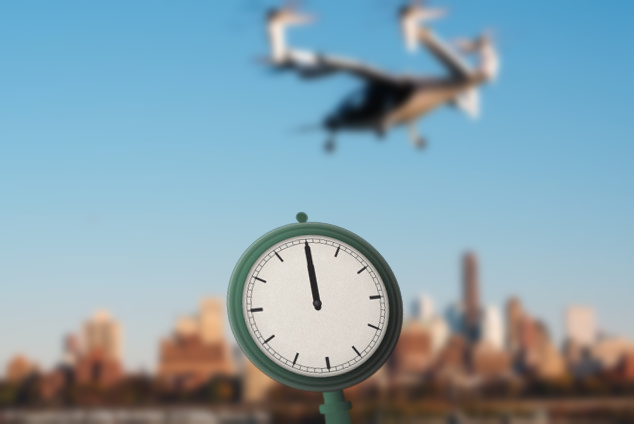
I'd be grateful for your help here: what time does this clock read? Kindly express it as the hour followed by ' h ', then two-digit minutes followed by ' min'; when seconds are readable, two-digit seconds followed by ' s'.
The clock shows 12 h 00 min
